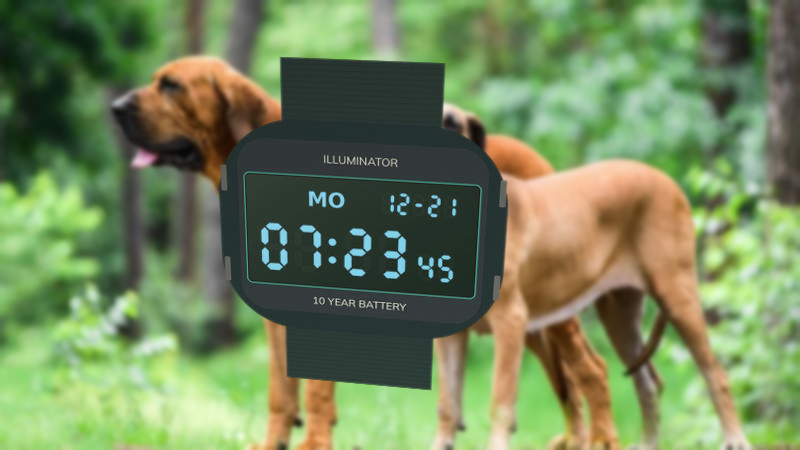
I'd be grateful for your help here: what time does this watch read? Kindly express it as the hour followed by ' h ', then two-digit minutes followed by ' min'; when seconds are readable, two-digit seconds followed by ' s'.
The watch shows 7 h 23 min 45 s
